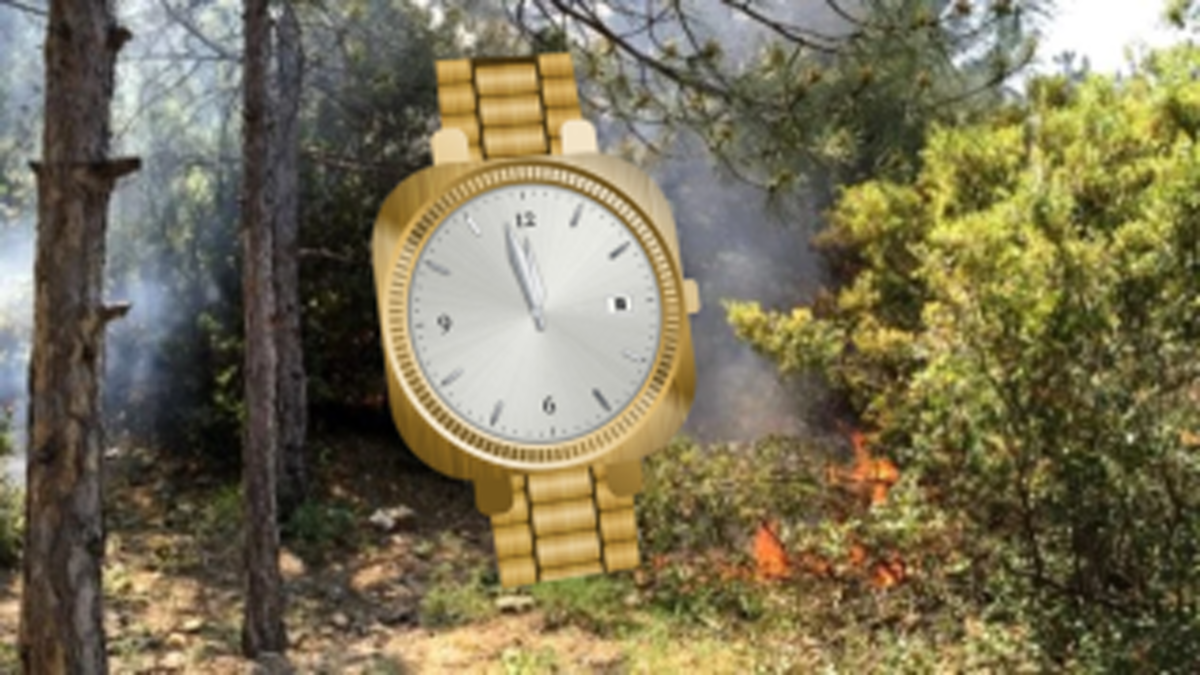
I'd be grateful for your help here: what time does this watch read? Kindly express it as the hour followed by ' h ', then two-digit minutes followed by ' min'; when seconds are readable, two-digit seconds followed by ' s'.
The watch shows 11 h 58 min
